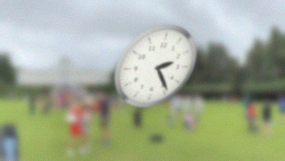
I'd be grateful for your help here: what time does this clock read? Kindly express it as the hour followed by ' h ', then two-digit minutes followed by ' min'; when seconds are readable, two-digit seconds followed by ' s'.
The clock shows 2 h 24 min
